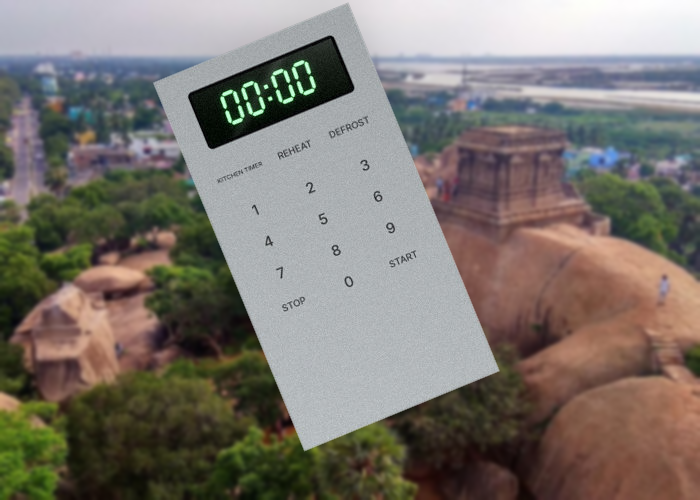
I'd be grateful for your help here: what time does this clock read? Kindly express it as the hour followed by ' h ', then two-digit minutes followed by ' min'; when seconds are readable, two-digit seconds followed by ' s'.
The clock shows 0 h 00 min
